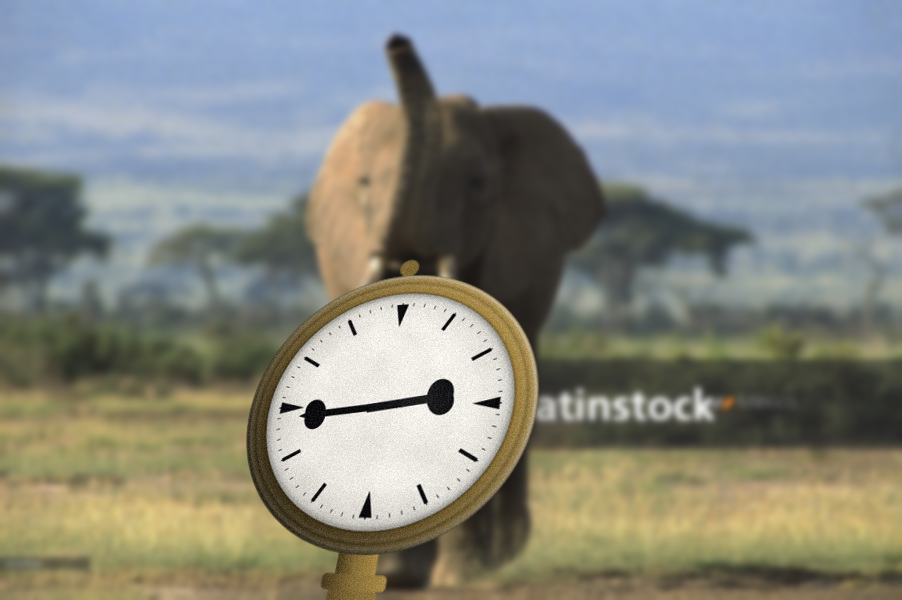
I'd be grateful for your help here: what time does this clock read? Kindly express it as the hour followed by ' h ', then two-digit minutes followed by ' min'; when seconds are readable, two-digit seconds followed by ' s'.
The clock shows 2 h 44 min
